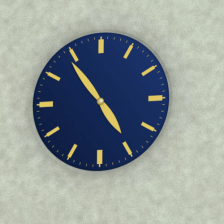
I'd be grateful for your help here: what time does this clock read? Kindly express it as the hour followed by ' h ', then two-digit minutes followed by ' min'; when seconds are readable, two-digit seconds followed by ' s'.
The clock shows 4 h 54 min
